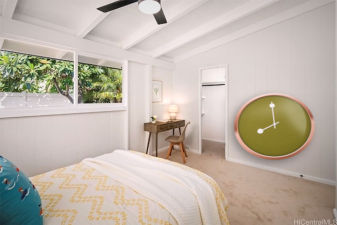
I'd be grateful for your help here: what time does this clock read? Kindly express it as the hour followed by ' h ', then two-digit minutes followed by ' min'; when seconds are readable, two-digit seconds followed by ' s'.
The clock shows 7 h 59 min
